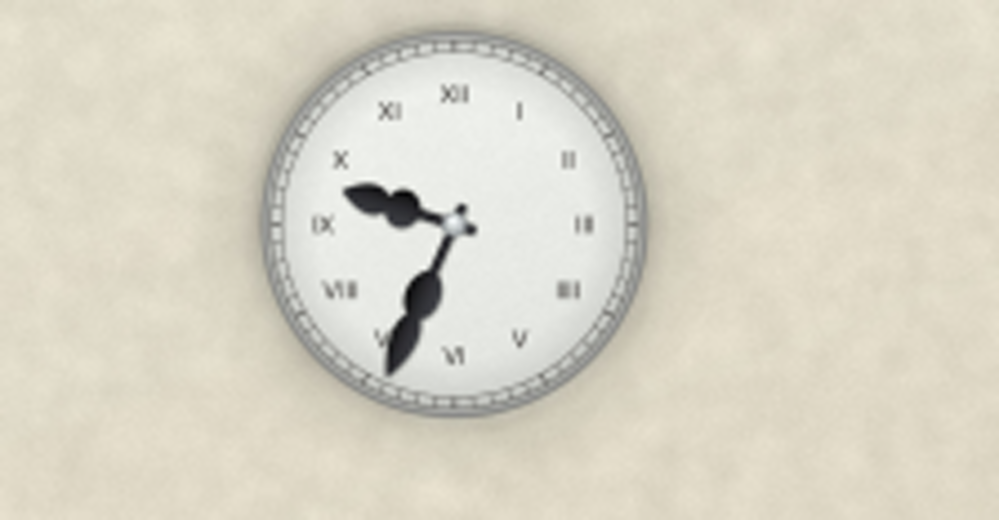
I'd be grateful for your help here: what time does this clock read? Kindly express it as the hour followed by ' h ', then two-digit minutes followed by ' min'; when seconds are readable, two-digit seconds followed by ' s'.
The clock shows 9 h 34 min
